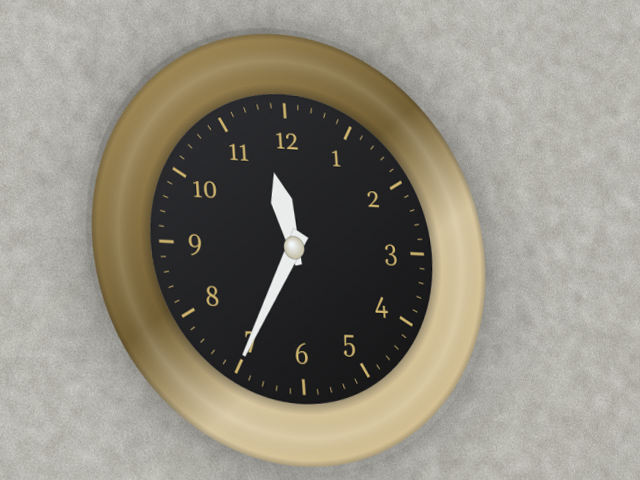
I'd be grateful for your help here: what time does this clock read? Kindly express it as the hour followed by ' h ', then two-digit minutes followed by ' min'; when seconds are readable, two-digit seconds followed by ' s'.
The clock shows 11 h 35 min
